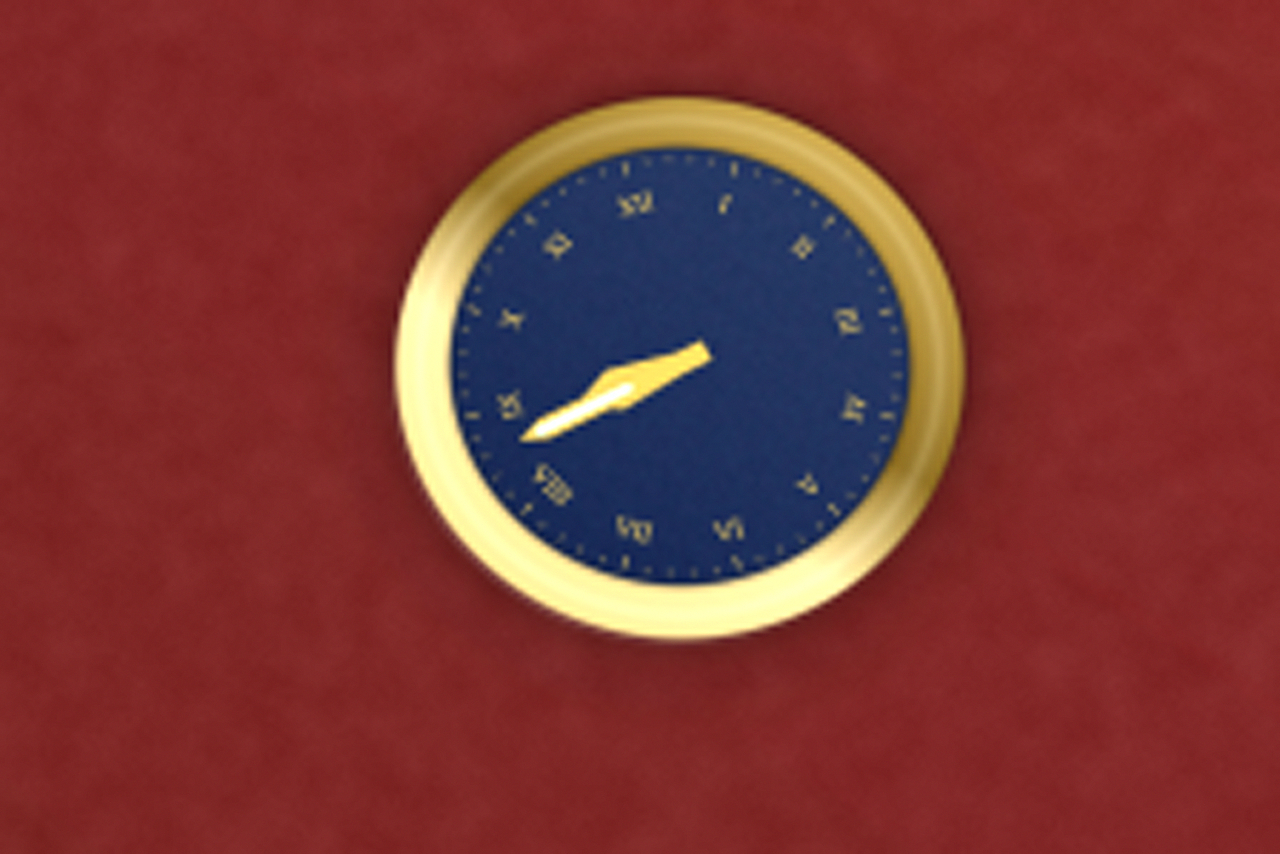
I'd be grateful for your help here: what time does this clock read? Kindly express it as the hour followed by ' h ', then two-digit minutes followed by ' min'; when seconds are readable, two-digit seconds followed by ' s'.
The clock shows 8 h 43 min
